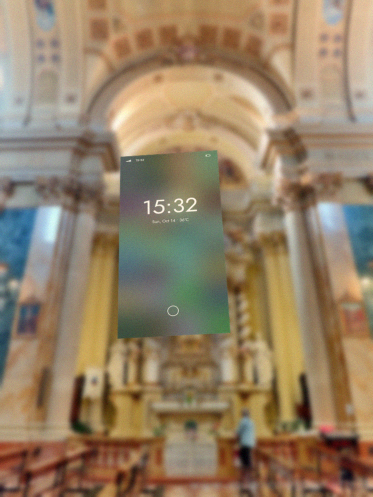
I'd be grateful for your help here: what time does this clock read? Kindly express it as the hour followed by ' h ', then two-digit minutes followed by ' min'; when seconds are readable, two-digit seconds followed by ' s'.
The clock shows 15 h 32 min
